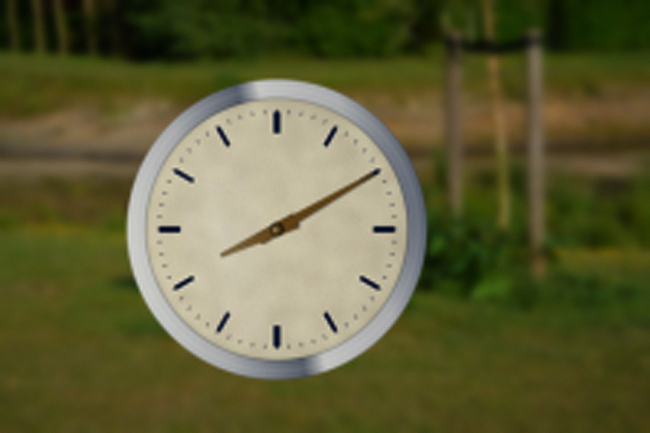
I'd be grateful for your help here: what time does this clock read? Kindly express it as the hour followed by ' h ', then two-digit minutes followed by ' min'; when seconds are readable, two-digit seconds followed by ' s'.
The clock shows 8 h 10 min
